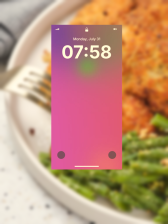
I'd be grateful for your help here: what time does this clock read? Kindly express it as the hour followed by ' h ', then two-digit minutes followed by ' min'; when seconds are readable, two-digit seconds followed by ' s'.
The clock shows 7 h 58 min
